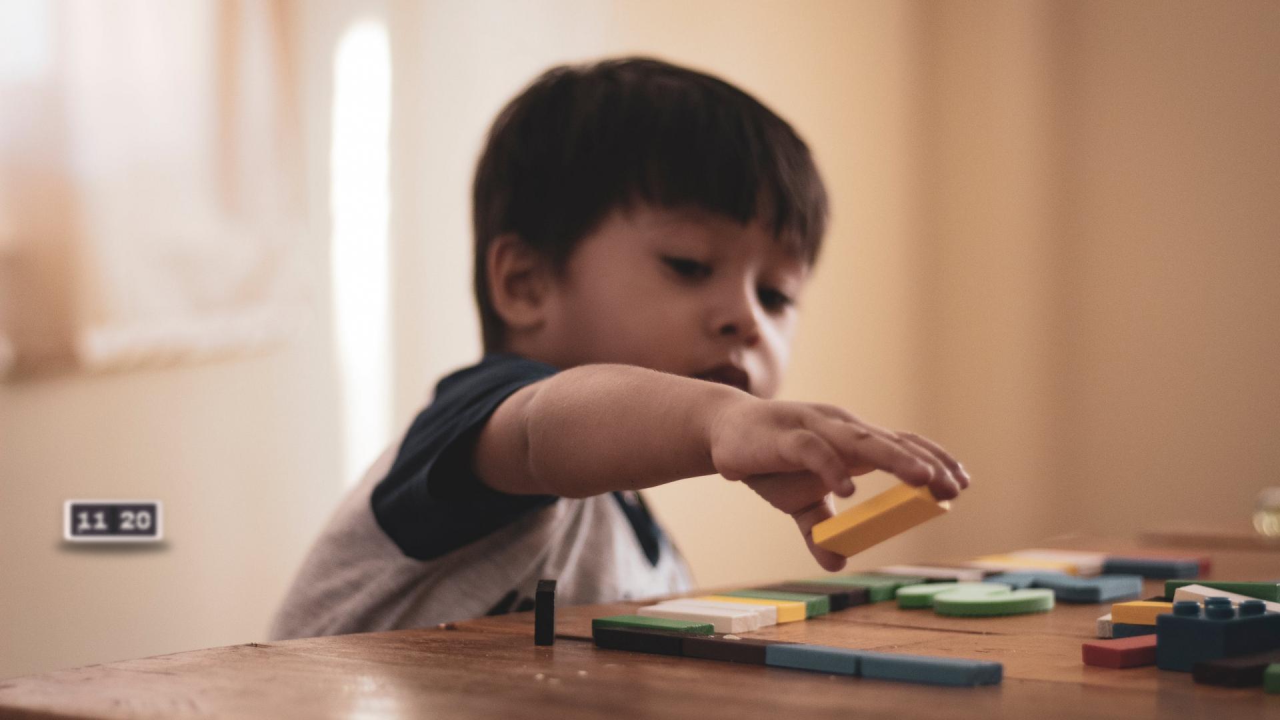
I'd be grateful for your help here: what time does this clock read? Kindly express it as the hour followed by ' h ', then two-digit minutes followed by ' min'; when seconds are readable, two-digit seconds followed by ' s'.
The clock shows 11 h 20 min
